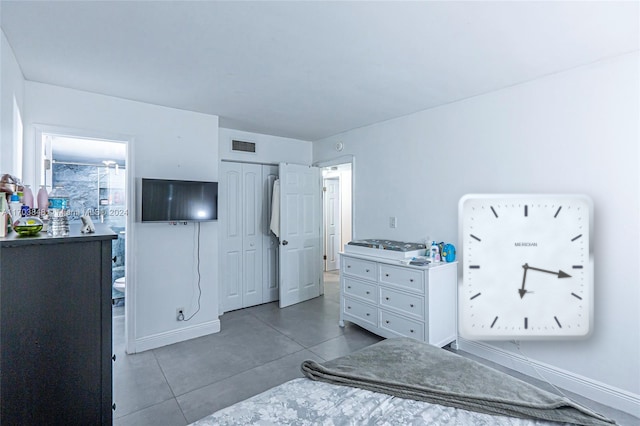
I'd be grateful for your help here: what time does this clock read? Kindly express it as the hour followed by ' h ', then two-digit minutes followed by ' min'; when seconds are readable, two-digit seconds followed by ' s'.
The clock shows 6 h 17 min
